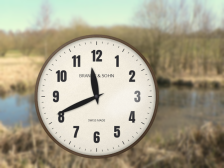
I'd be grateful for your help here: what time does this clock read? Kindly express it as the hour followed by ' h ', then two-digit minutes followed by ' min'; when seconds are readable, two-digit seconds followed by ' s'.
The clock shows 11 h 41 min
